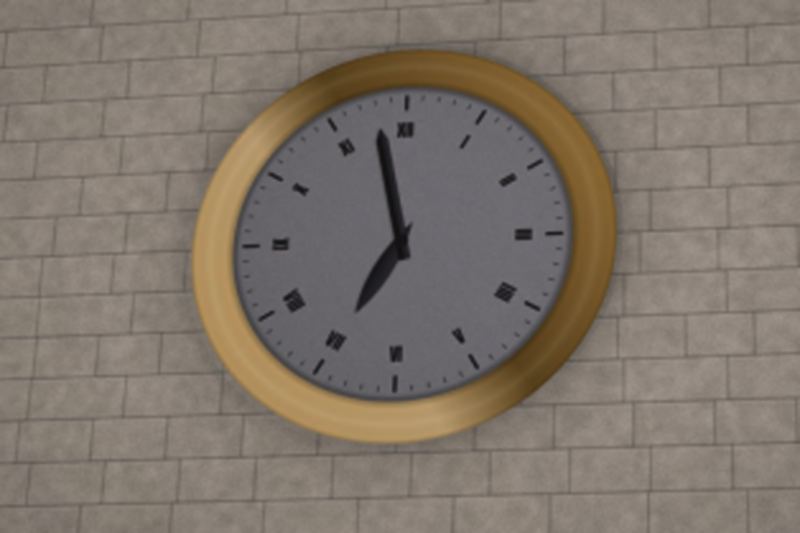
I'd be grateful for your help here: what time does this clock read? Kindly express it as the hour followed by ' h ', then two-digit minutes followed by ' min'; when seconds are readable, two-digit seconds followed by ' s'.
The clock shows 6 h 58 min
